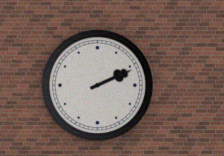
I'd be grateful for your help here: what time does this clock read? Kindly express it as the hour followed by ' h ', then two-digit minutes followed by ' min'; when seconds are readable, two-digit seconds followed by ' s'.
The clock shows 2 h 11 min
